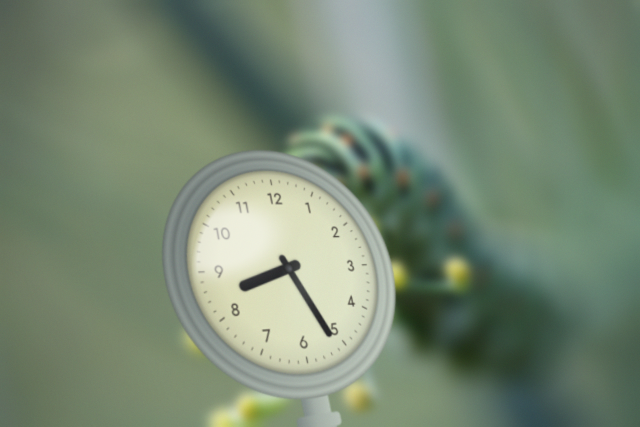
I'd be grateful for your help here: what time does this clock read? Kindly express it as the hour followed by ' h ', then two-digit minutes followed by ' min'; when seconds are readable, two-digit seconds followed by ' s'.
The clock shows 8 h 26 min
